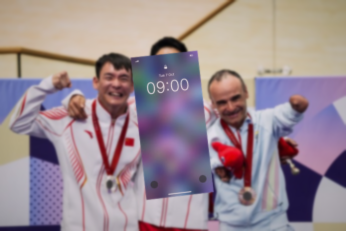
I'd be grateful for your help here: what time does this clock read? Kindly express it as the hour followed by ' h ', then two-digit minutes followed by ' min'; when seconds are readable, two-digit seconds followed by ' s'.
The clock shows 9 h 00 min
